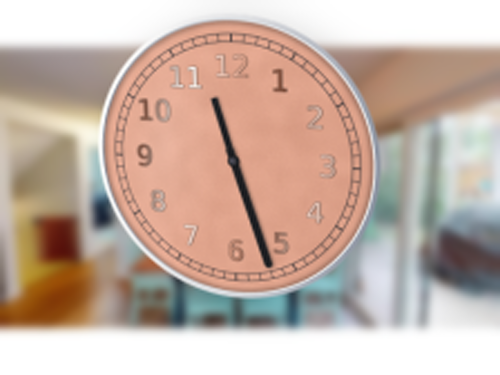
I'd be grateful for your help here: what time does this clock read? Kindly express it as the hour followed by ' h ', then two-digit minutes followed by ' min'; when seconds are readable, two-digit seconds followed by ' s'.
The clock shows 11 h 27 min
